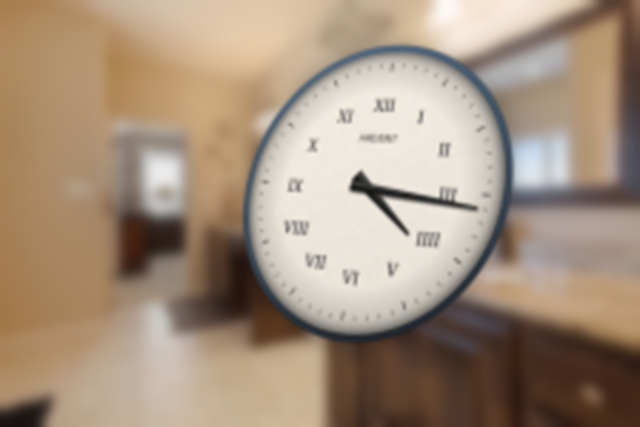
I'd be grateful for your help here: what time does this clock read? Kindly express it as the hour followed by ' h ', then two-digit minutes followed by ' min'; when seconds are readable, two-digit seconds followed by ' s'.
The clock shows 4 h 16 min
